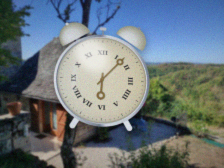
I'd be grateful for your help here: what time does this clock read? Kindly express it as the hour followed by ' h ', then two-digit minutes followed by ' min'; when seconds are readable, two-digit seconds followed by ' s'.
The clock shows 6 h 07 min
